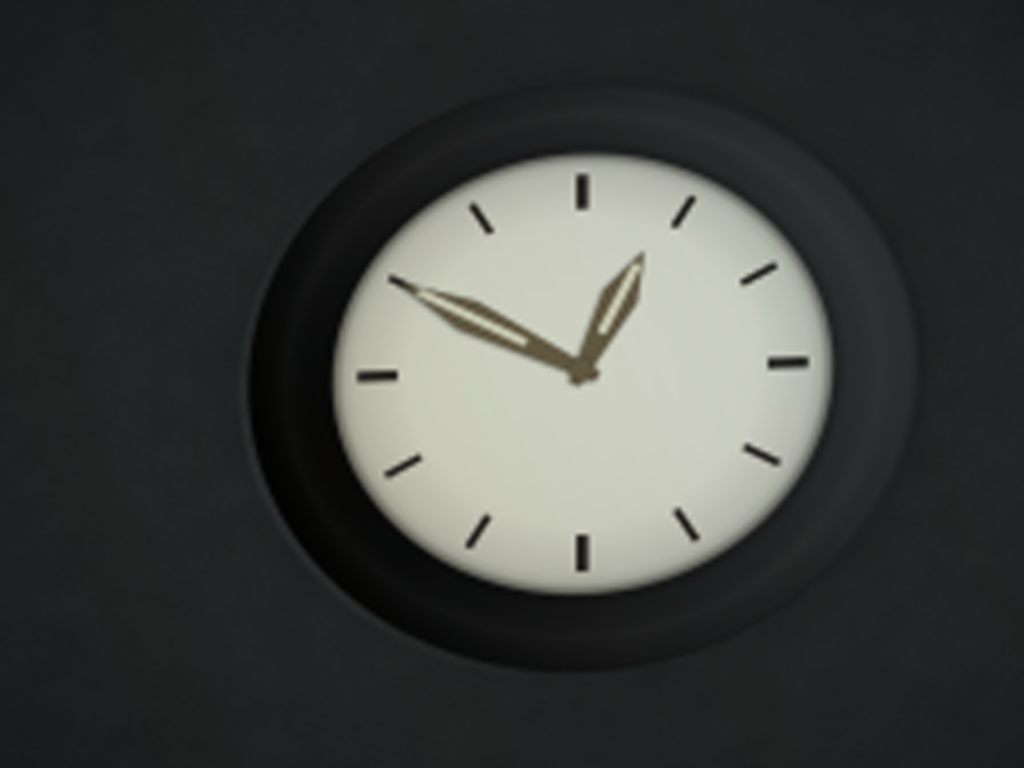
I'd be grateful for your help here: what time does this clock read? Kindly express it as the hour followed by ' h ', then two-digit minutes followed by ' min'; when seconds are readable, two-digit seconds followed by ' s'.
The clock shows 12 h 50 min
